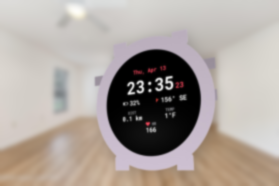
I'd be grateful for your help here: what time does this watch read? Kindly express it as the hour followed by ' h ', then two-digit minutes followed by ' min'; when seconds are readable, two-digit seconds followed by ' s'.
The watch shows 23 h 35 min
